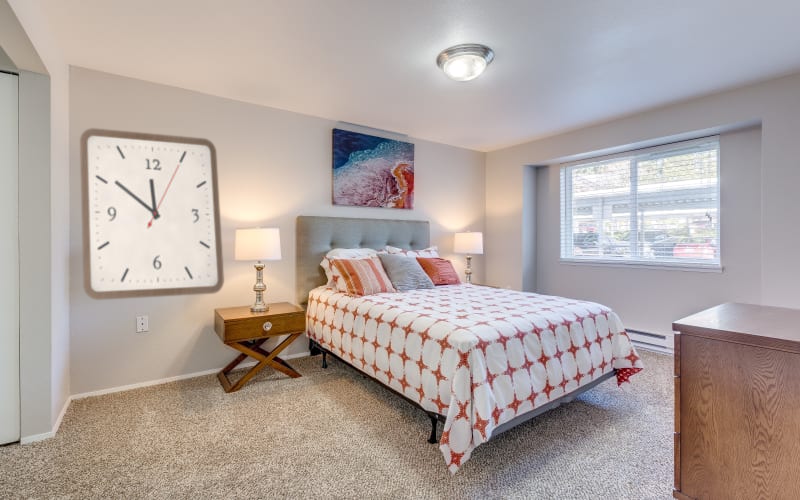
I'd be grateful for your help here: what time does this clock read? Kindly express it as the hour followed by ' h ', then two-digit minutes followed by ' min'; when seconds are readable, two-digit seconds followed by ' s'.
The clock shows 11 h 51 min 05 s
